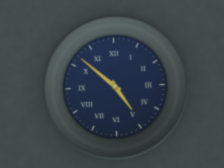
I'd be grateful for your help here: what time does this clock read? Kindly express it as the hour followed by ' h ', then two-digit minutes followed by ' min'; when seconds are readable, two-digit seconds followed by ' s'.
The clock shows 4 h 52 min
